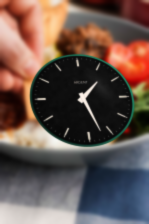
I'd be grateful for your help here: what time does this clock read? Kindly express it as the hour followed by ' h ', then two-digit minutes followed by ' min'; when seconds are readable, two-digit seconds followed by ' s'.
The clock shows 1 h 27 min
